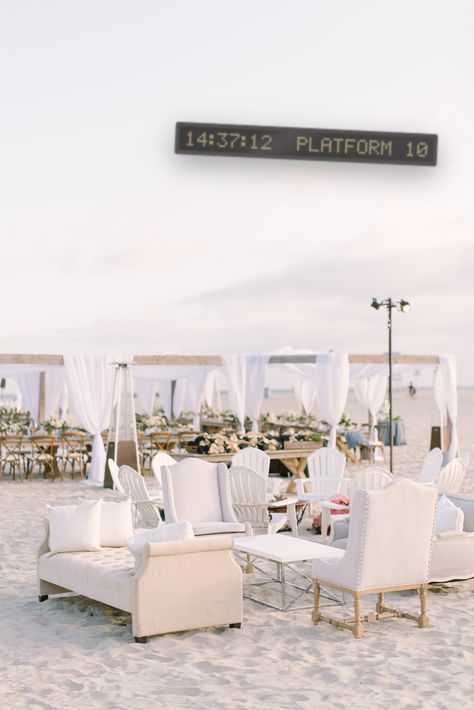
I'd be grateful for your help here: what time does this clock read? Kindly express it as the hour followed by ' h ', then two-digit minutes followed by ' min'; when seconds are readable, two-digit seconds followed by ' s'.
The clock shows 14 h 37 min 12 s
